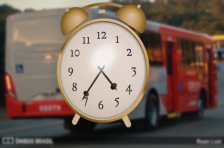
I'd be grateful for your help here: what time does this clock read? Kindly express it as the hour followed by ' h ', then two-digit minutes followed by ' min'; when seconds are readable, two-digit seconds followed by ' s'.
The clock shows 4 h 36 min
